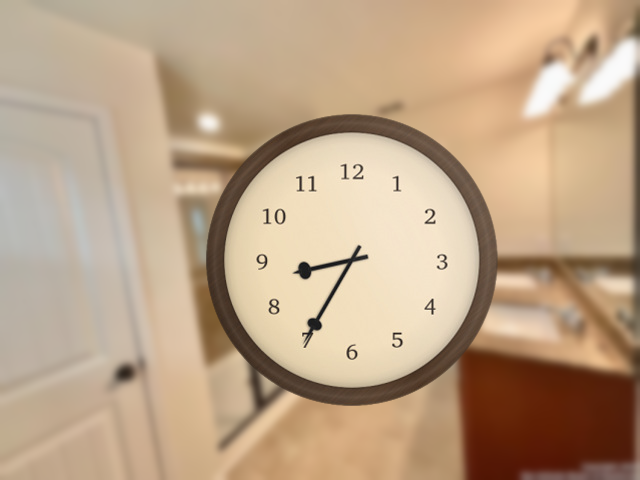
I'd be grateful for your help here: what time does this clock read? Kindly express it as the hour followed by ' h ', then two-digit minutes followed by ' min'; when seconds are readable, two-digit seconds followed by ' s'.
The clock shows 8 h 35 min
